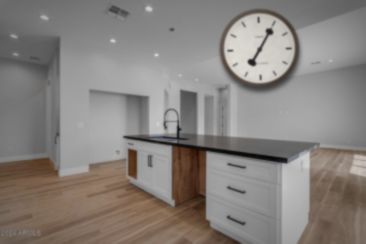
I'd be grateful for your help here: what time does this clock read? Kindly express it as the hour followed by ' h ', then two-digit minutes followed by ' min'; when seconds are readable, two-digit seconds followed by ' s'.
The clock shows 7 h 05 min
